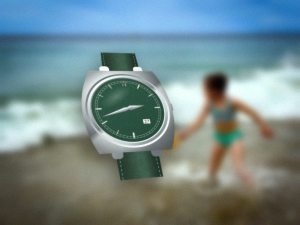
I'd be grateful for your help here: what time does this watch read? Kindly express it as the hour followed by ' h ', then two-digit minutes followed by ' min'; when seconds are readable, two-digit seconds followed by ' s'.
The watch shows 2 h 42 min
